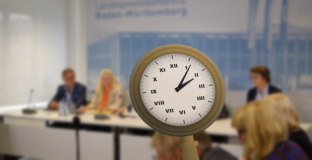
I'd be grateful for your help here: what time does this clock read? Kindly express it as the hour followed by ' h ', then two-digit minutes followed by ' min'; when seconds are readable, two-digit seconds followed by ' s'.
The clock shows 2 h 06 min
